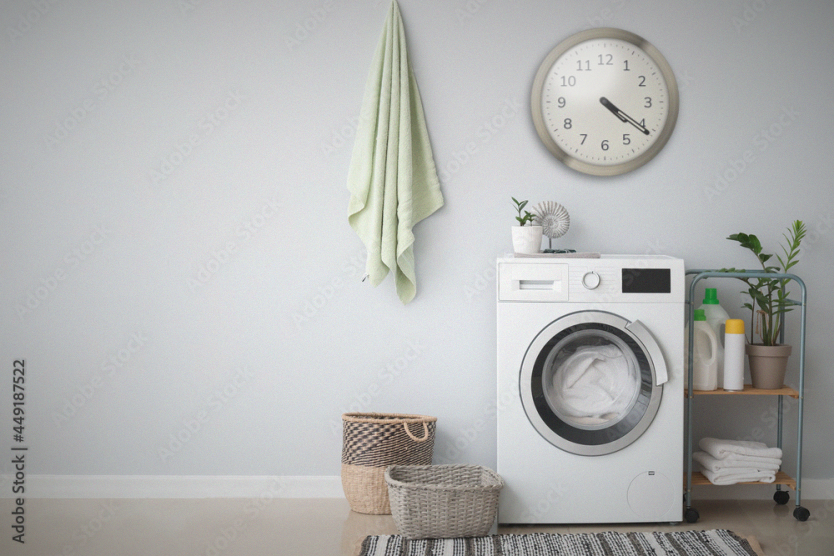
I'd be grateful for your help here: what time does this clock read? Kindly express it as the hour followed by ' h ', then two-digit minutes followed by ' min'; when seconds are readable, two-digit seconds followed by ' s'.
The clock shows 4 h 21 min
